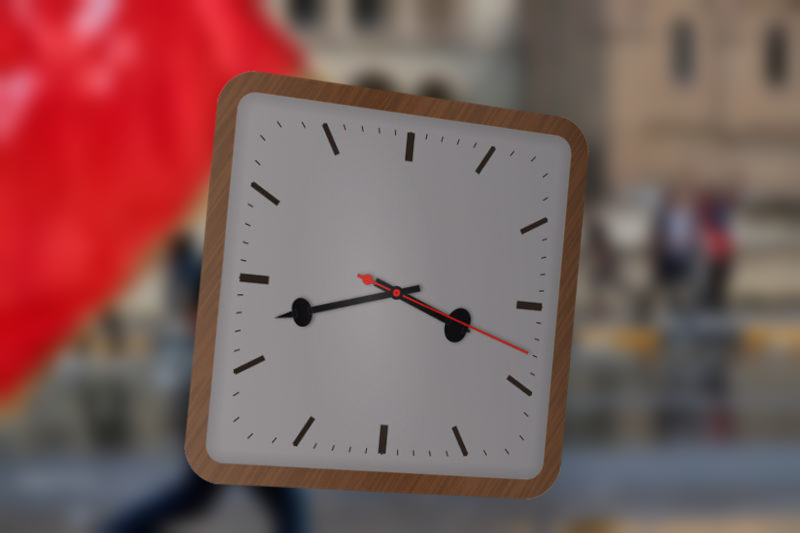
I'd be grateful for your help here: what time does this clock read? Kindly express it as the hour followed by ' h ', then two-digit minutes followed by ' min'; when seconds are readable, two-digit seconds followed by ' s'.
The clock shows 3 h 42 min 18 s
